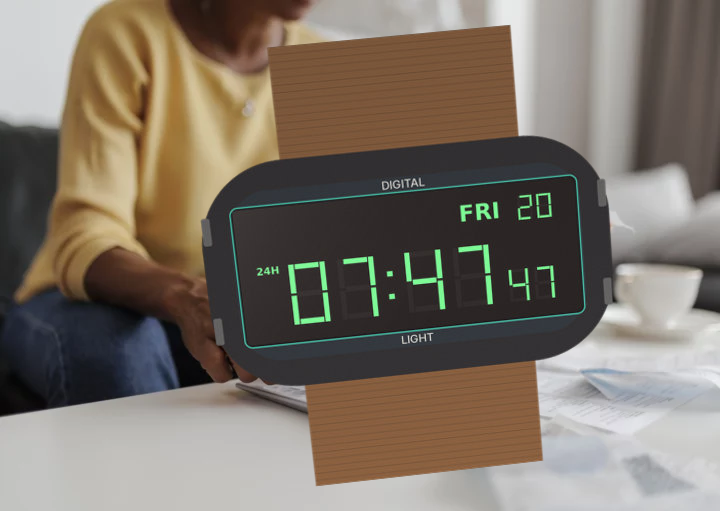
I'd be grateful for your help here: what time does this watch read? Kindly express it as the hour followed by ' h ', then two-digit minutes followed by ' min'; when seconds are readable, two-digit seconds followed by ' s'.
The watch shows 7 h 47 min 47 s
